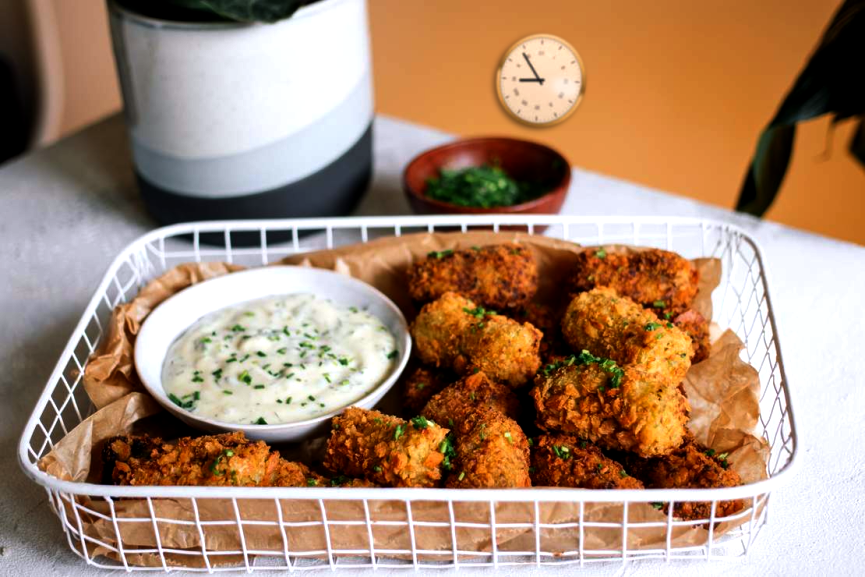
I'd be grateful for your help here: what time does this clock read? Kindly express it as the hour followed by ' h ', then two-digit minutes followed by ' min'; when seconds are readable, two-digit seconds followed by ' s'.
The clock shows 8 h 54 min
